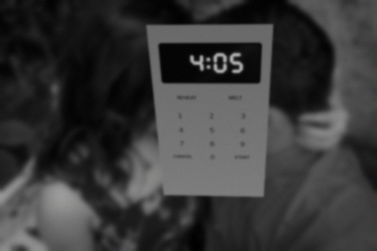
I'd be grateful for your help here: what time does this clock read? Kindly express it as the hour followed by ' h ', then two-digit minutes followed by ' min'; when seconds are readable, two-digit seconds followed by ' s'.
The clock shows 4 h 05 min
